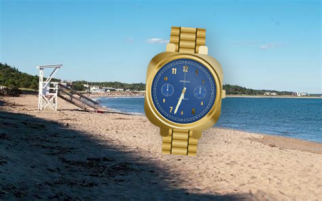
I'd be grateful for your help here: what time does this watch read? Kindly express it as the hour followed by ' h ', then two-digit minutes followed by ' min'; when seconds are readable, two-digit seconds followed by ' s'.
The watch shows 6 h 33 min
